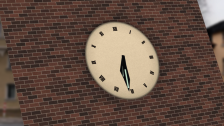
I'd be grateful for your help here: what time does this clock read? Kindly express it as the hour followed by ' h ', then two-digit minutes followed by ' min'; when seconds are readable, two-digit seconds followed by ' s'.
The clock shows 6 h 31 min
